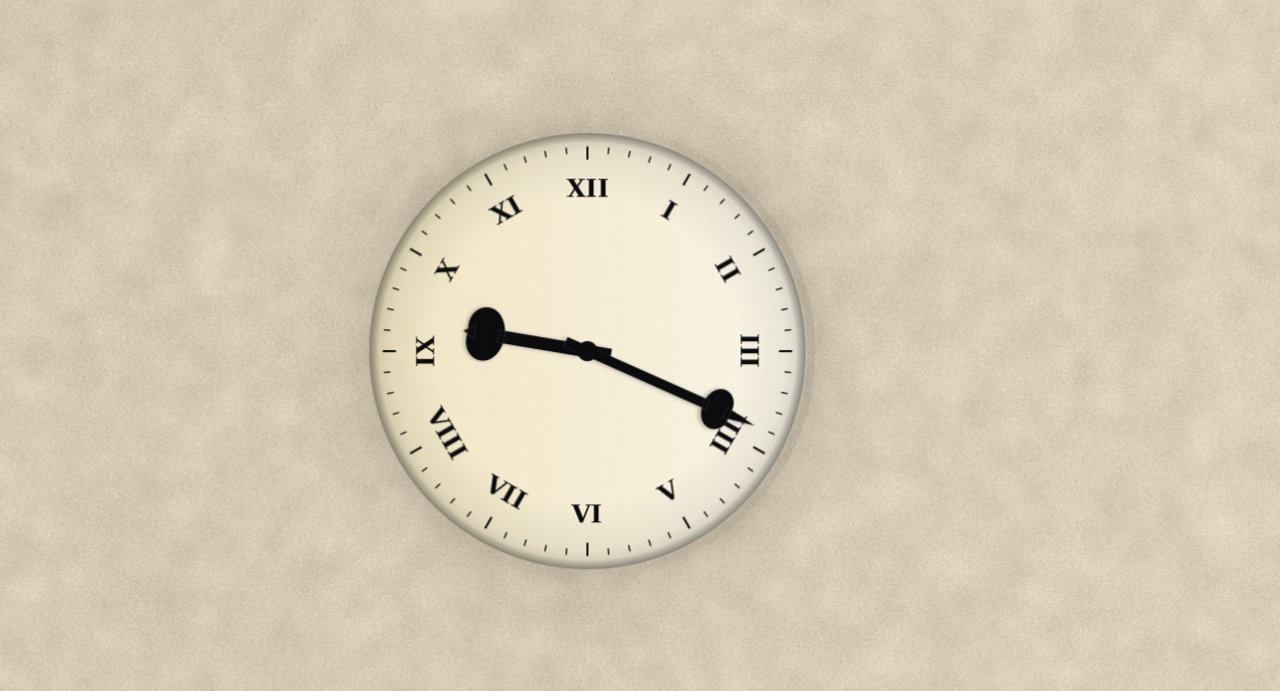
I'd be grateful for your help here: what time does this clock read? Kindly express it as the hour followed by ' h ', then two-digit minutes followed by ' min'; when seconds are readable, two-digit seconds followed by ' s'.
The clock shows 9 h 19 min
